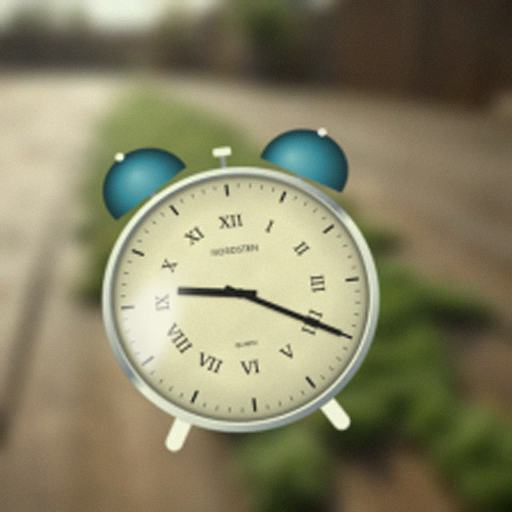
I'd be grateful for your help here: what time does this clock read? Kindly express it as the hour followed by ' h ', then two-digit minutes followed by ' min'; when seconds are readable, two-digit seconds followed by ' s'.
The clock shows 9 h 20 min
